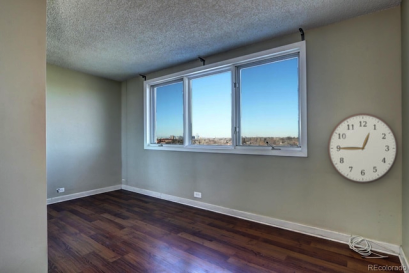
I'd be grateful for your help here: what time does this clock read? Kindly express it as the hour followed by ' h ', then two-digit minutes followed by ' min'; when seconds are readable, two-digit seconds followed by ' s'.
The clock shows 12 h 45 min
